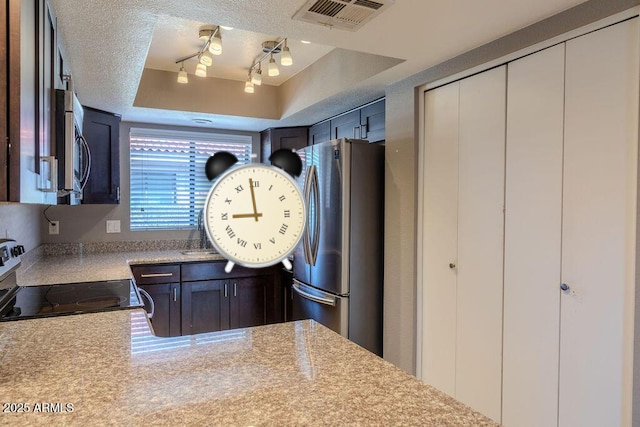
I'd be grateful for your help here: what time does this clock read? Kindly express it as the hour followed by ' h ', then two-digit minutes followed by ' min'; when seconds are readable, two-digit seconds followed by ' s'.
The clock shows 8 h 59 min
